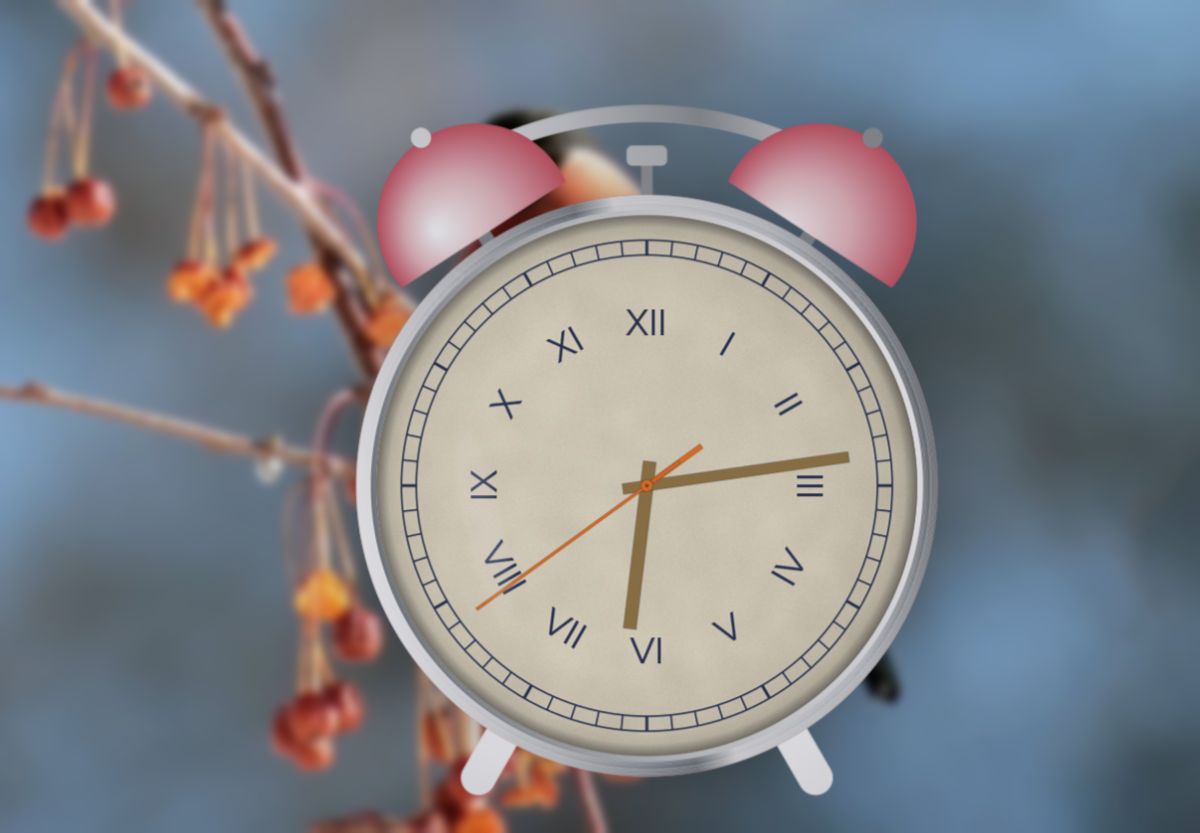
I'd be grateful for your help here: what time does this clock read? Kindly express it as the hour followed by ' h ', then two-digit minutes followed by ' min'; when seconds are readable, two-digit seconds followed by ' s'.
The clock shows 6 h 13 min 39 s
